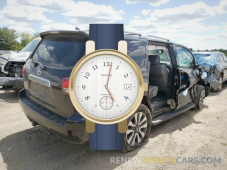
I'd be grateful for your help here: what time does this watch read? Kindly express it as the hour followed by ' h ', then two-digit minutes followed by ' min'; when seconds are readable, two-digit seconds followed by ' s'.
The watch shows 5 h 02 min
